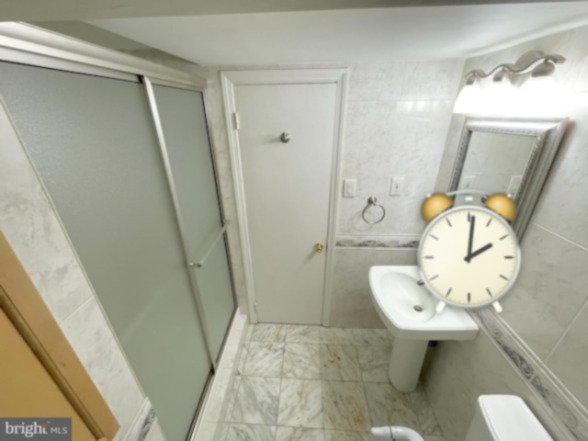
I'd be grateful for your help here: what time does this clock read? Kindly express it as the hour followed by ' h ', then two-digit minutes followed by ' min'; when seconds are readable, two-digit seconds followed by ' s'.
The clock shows 2 h 01 min
